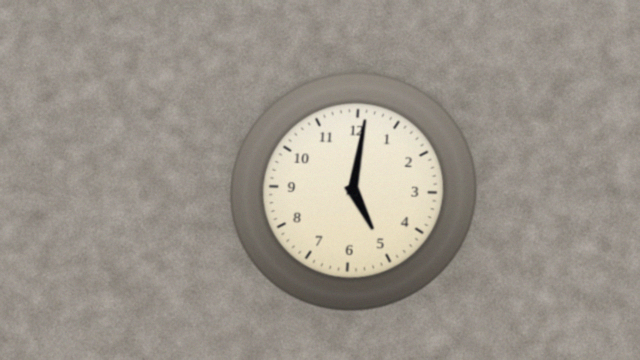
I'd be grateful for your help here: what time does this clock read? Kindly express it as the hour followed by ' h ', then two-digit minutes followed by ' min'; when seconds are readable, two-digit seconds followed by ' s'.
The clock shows 5 h 01 min
